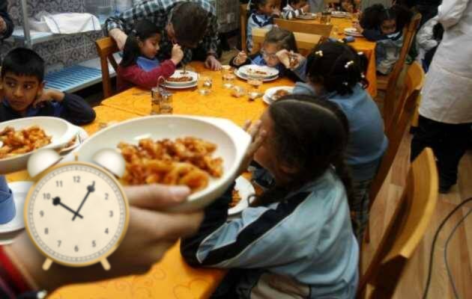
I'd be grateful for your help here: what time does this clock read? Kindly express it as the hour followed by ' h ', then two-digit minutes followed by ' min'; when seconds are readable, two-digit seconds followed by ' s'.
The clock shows 10 h 05 min
